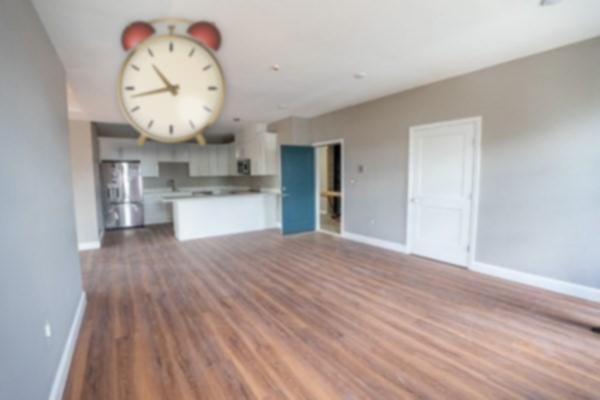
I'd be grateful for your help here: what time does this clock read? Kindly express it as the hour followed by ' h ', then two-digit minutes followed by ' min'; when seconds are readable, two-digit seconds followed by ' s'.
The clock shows 10 h 43 min
